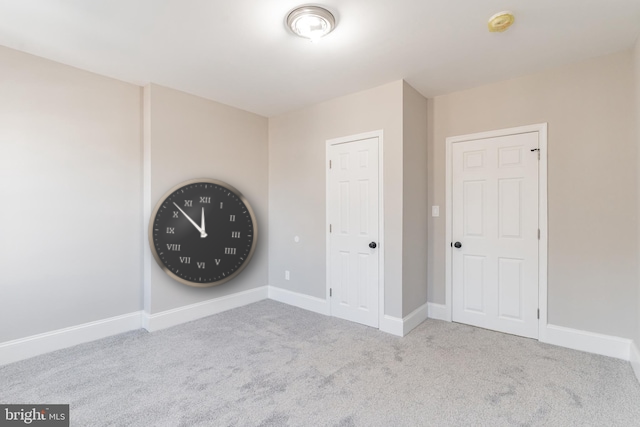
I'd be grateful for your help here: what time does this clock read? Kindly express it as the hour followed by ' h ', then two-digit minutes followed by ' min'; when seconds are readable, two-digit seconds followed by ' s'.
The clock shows 11 h 52 min
